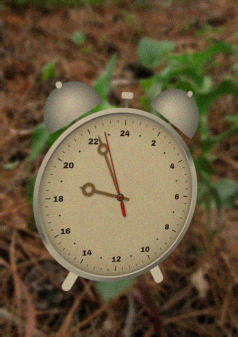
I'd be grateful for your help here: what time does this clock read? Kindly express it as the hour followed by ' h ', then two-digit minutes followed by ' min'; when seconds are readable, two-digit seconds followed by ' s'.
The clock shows 18 h 55 min 57 s
